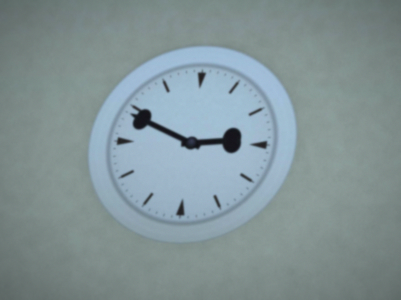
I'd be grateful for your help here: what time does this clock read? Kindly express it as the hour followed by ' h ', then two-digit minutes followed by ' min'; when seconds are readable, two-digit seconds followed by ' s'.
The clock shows 2 h 49 min
